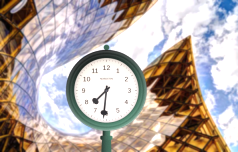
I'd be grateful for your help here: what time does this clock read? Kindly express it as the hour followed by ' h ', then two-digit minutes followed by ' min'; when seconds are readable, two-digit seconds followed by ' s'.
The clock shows 7 h 31 min
